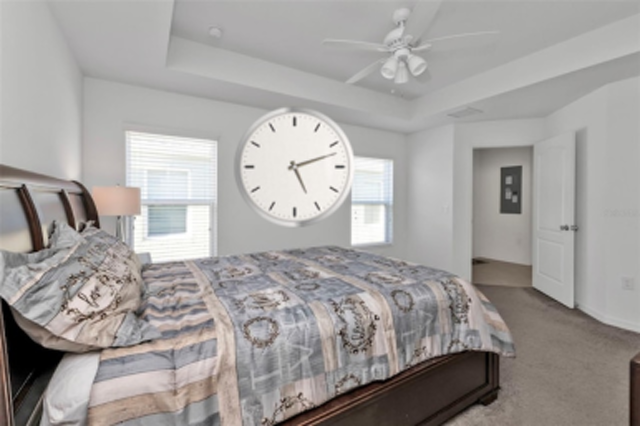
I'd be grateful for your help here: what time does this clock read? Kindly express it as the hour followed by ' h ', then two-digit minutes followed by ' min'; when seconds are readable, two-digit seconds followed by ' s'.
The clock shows 5 h 12 min
